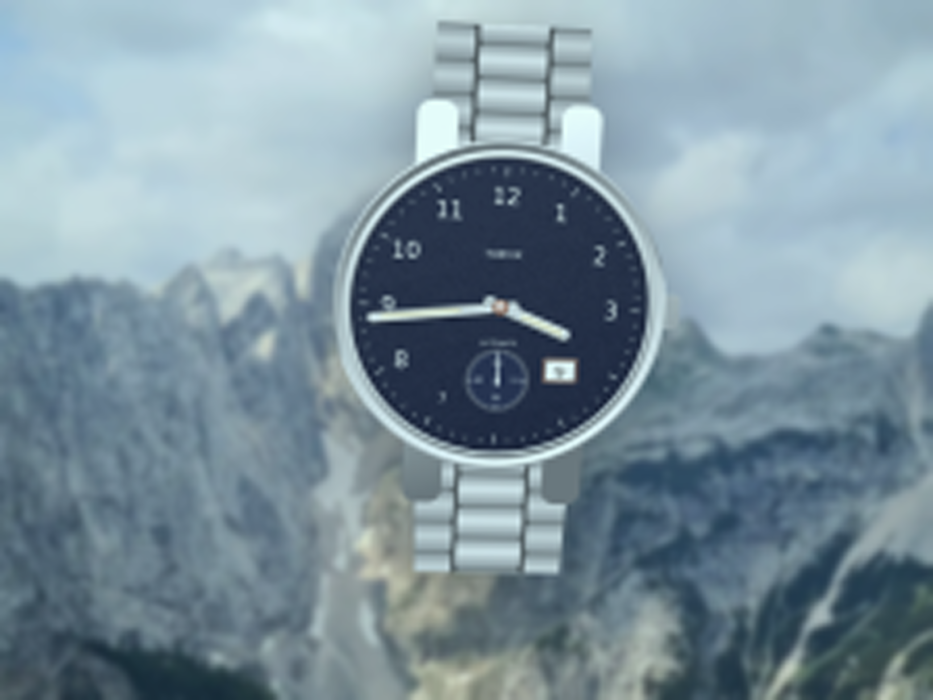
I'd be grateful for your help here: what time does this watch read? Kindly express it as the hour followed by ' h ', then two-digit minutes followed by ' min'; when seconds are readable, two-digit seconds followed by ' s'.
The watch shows 3 h 44 min
